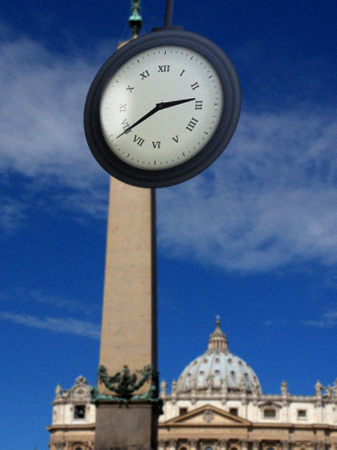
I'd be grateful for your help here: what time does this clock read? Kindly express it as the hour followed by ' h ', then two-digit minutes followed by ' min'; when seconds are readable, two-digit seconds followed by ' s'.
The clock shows 2 h 39 min
